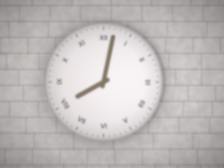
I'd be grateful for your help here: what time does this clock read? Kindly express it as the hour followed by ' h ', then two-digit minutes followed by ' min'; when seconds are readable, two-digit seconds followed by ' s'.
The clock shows 8 h 02 min
